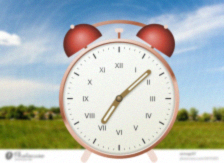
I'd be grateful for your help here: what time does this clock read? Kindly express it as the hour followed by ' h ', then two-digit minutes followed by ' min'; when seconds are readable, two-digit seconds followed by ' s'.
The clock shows 7 h 08 min
